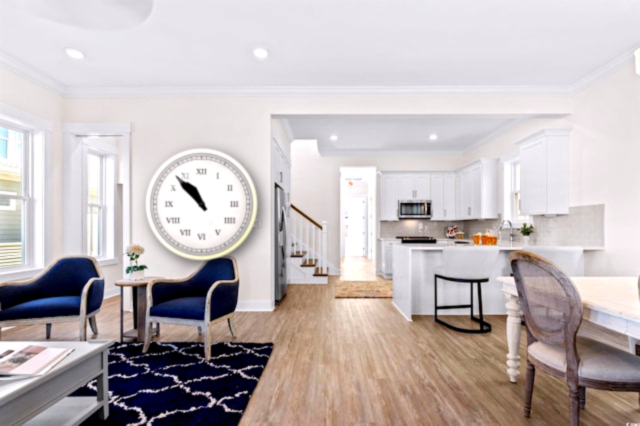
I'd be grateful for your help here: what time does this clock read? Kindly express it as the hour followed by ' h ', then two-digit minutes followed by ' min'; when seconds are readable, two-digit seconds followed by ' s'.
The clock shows 10 h 53 min
